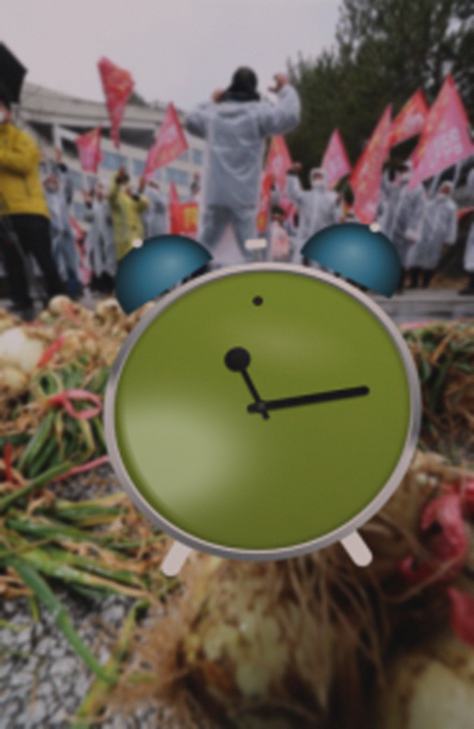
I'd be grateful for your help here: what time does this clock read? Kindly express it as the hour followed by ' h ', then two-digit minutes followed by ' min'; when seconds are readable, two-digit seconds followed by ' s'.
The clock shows 11 h 14 min
